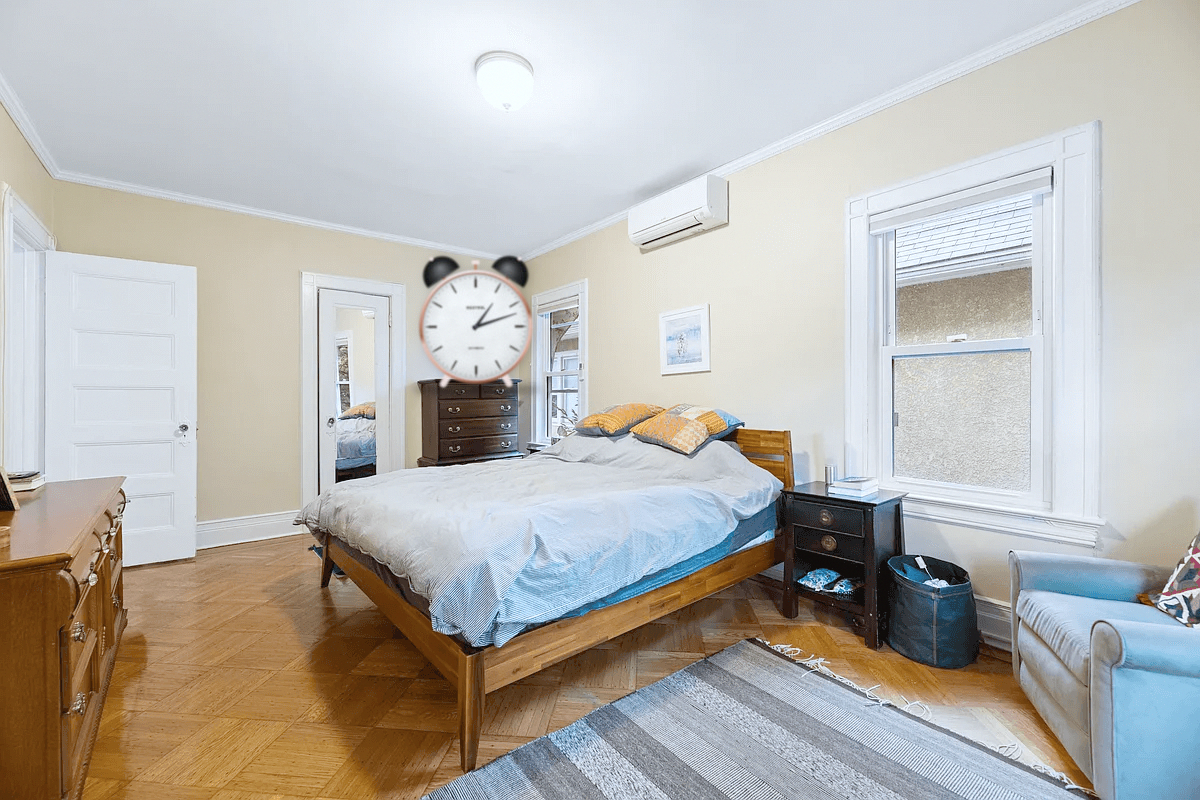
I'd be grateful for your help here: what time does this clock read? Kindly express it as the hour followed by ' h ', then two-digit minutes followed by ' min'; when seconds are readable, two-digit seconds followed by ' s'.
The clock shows 1 h 12 min
